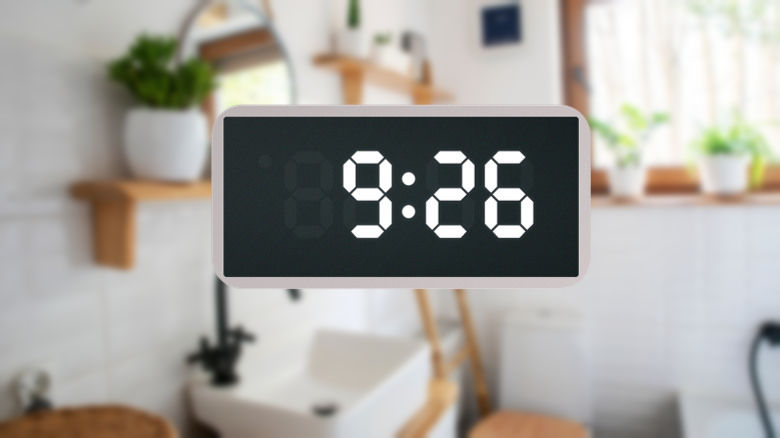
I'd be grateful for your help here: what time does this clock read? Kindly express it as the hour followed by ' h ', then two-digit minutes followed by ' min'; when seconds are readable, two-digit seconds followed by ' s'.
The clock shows 9 h 26 min
